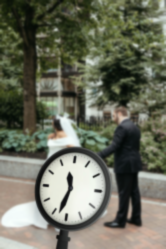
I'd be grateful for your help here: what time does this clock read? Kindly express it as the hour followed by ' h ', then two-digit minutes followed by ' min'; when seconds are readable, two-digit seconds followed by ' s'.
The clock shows 11 h 33 min
